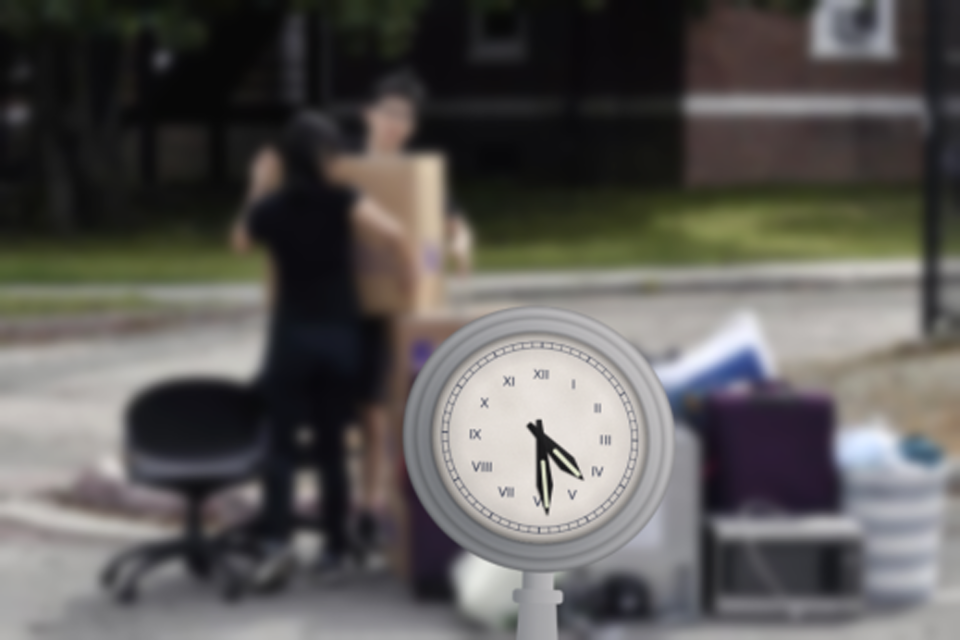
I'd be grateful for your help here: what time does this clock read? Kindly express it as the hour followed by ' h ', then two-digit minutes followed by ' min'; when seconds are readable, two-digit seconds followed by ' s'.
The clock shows 4 h 29 min
